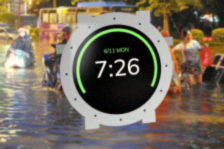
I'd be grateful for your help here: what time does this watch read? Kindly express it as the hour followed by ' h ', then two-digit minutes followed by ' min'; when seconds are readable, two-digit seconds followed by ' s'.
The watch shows 7 h 26 min
